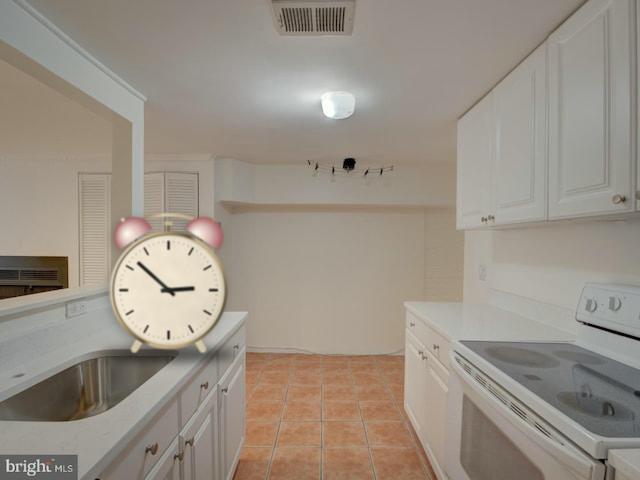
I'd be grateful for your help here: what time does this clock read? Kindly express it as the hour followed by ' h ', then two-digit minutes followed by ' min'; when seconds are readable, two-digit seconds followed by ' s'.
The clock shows 2 h 52 min
